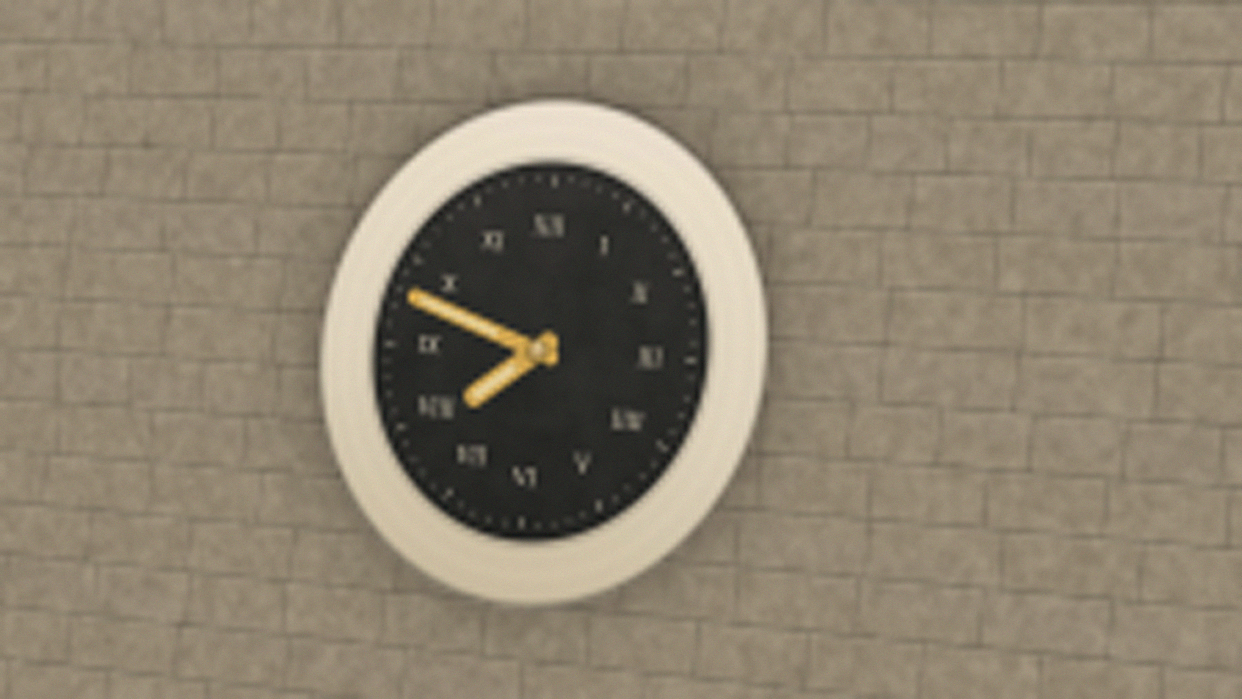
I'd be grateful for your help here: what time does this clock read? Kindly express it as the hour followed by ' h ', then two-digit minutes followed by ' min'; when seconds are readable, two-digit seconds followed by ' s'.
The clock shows 7 h 48 min
